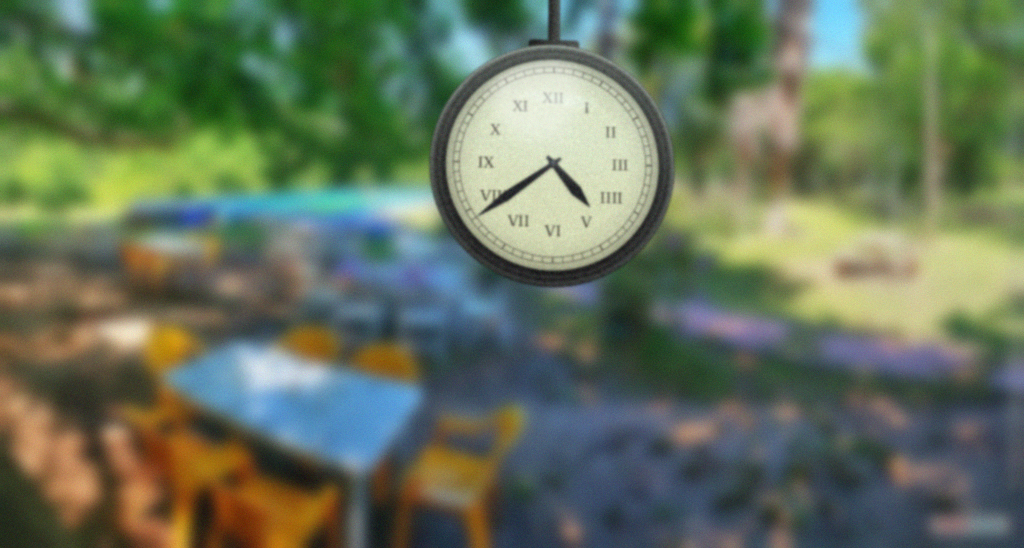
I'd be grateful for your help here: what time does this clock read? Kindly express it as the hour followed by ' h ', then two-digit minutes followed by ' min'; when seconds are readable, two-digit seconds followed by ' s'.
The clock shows 4 h 39 min
